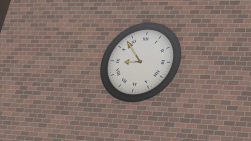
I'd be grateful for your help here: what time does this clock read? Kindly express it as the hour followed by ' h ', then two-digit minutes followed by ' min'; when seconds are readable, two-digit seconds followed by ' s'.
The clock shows 8 h 53 min
